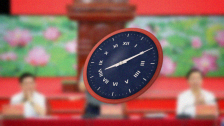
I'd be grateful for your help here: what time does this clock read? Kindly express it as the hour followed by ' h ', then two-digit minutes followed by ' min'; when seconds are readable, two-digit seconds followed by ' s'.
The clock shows 8 h 10 min
